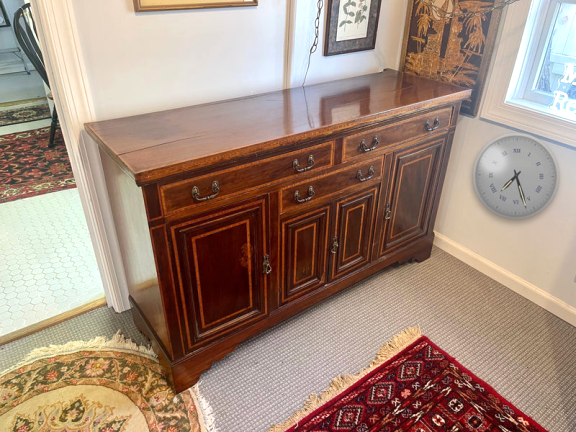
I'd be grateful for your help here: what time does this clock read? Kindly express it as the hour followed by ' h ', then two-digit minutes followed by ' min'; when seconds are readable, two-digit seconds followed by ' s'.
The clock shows 7 h 27 min
